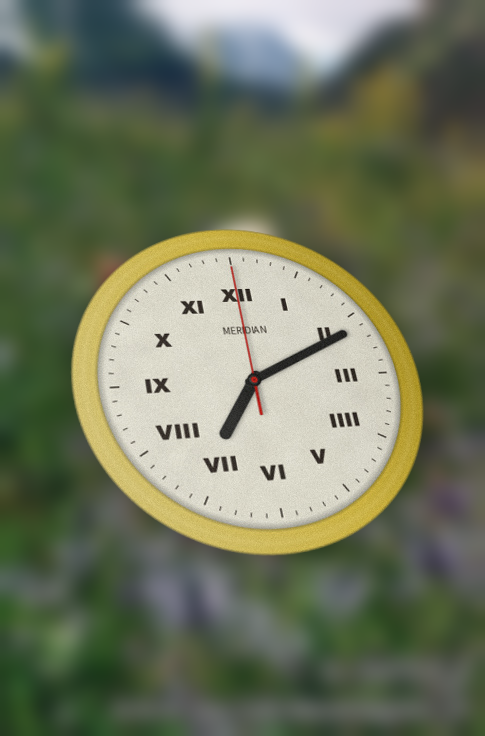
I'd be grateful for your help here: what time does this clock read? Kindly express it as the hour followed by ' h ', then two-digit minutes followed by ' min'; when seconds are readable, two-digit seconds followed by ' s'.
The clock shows 7 h 11 min 00 s
